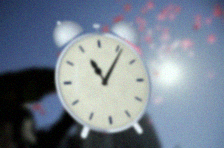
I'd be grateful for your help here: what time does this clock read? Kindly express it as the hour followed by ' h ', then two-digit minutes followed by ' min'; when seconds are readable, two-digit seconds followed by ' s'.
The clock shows 11 h 06 min
